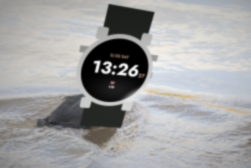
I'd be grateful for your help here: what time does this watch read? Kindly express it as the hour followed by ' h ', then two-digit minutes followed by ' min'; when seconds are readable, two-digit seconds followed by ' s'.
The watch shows 13 h 26 min
